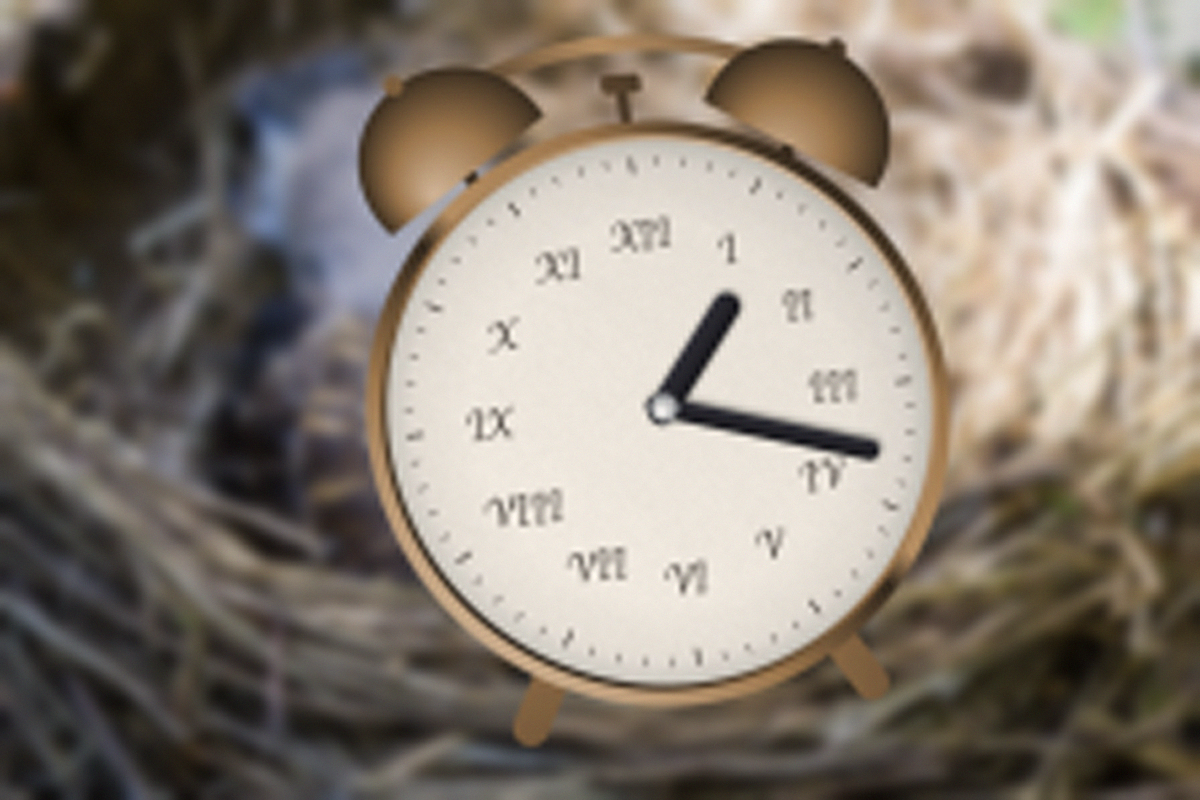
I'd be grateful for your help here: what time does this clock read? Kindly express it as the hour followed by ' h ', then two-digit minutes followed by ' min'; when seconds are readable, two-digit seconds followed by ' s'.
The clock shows 1 h 18 min
